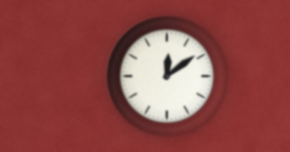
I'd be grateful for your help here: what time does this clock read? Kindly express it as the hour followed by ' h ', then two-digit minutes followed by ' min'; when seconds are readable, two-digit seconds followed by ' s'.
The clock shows 12 h 09 min
